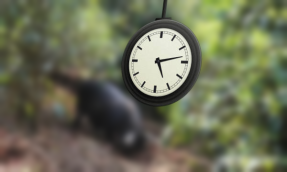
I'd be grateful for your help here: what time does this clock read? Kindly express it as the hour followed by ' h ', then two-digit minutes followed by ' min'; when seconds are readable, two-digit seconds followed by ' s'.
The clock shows 5 h 13 min
